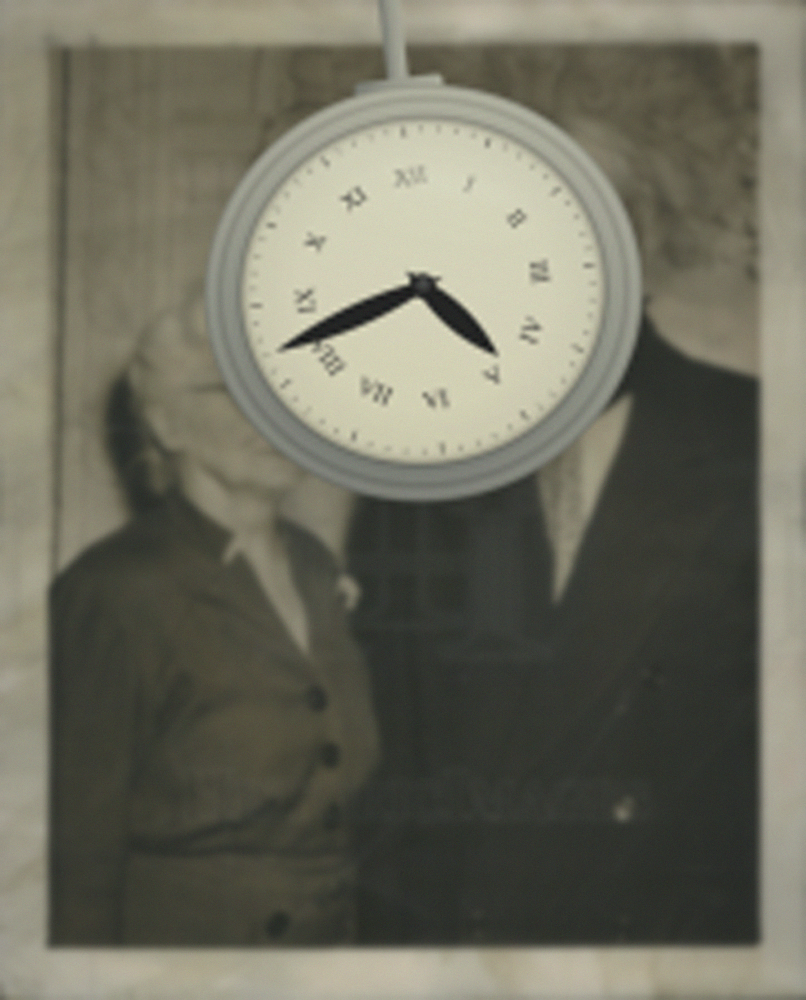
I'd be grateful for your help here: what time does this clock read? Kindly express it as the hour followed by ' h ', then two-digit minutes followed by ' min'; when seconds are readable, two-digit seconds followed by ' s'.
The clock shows 4 h 42 min
